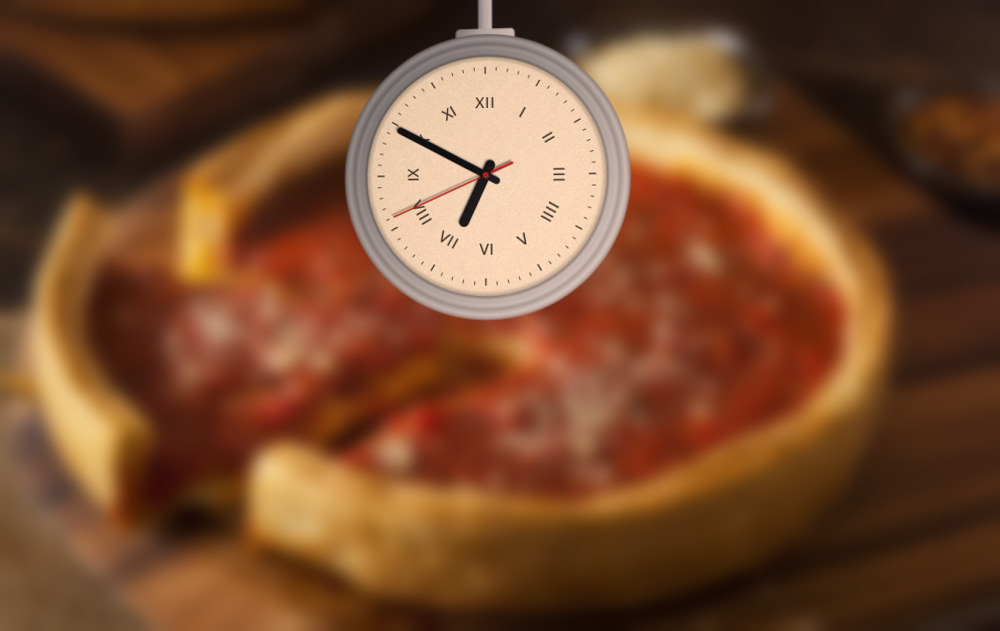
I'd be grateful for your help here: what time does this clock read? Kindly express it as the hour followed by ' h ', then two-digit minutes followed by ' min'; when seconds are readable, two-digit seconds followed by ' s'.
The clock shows 6 h 49 min 41 s
